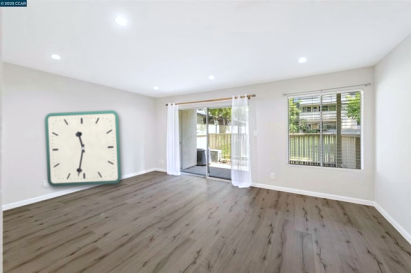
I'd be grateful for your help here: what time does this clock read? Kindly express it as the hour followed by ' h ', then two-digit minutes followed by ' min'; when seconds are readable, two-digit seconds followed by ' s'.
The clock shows 11 h 32 min
